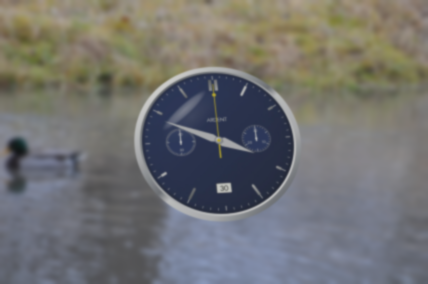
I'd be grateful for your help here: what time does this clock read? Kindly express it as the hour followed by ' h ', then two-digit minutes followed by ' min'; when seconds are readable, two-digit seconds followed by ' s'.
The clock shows 3 h 49 min
